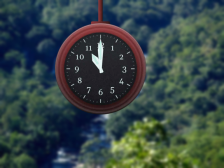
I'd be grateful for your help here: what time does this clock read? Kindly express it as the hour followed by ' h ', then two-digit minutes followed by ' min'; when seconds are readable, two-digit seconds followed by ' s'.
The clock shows 11 h 00 min
